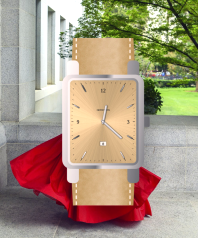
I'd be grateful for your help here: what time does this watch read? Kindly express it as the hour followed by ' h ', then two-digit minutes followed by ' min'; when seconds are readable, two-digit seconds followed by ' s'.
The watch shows 12 h 22 min
